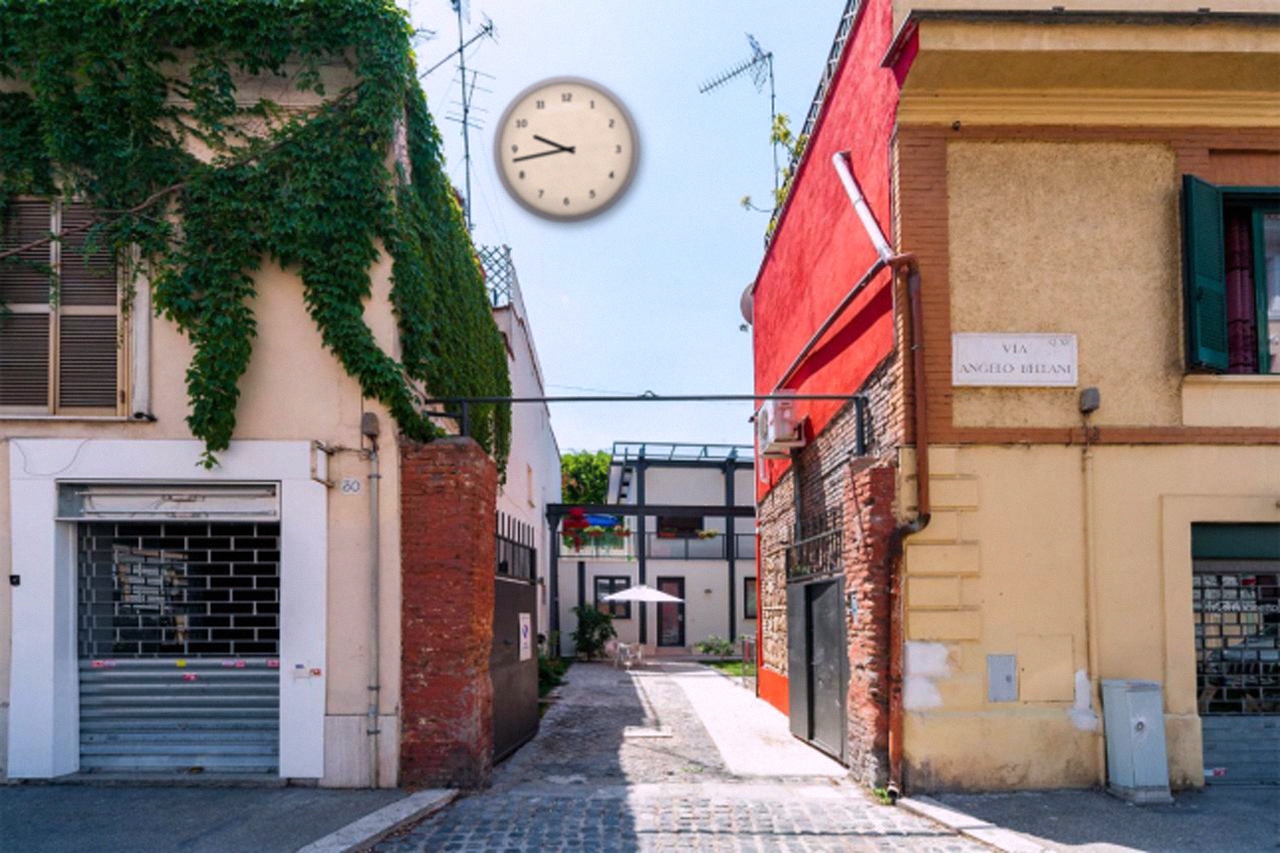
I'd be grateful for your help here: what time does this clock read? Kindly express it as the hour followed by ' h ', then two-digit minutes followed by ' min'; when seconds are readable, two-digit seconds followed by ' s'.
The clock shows 9 h 43 min
